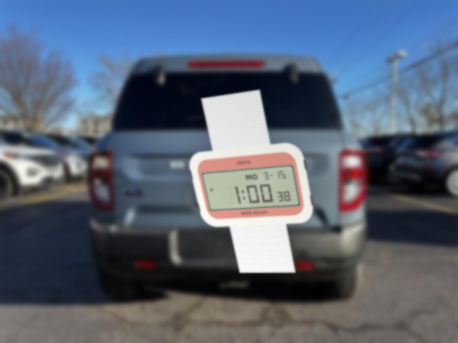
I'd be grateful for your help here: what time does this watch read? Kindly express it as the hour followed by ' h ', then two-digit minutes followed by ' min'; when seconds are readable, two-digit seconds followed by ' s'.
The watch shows 1 h 00 min
